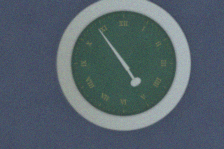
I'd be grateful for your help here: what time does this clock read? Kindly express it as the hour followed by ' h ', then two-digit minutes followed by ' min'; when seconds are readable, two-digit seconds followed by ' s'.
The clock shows 4 h 54 min
